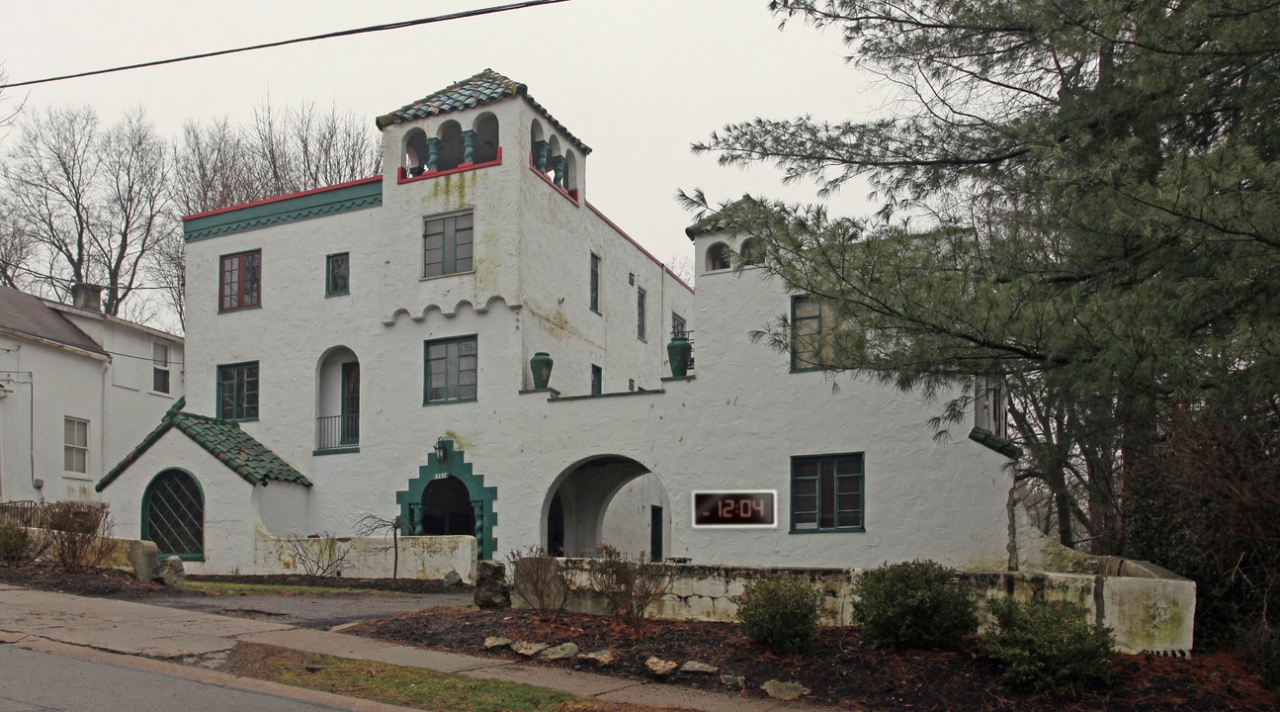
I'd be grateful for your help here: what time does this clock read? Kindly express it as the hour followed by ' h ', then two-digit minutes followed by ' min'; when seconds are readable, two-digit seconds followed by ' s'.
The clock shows 12 h 04 min
